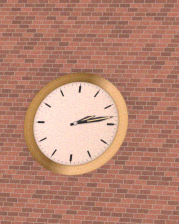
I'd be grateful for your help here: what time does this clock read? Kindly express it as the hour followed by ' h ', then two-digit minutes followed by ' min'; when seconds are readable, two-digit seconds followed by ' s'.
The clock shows 2 h 13 min
